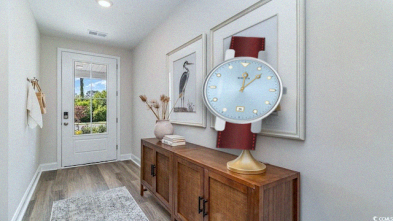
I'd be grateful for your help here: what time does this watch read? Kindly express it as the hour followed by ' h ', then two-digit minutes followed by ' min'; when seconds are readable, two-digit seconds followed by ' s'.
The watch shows 12 h 07 min
